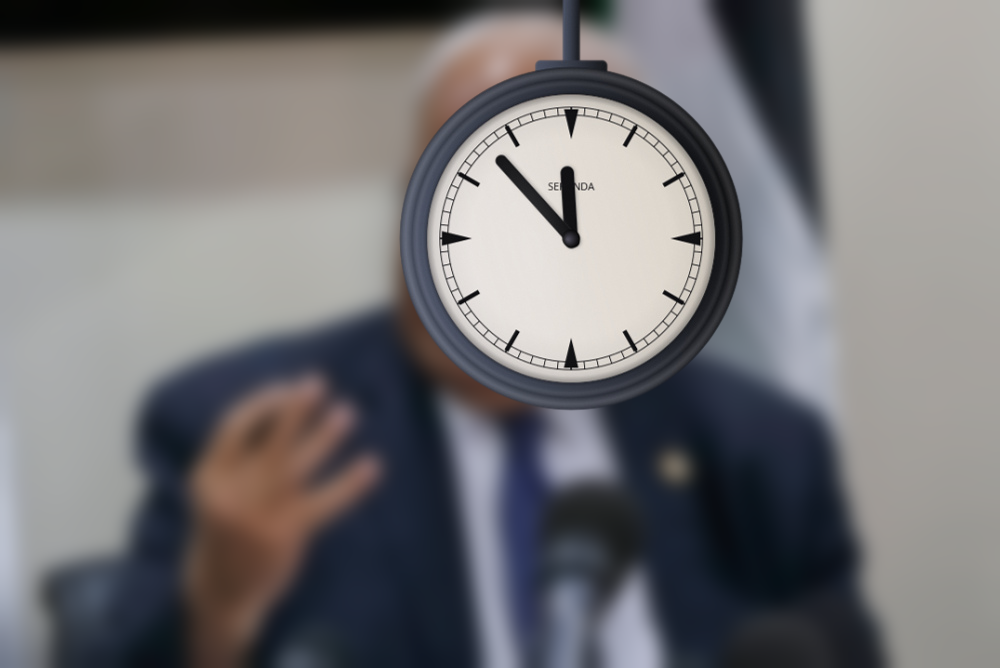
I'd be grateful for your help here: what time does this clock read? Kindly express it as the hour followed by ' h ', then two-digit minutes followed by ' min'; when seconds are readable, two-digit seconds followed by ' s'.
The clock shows 11 h 53 min
